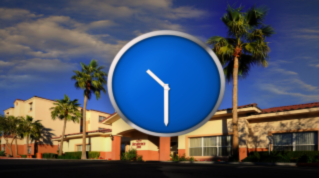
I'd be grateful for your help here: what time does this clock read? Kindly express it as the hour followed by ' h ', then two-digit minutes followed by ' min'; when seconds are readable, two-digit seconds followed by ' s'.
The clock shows 10 h 30 min
